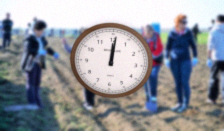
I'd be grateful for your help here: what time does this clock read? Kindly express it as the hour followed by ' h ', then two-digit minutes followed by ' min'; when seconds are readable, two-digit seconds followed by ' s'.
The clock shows 12 h 01 min
